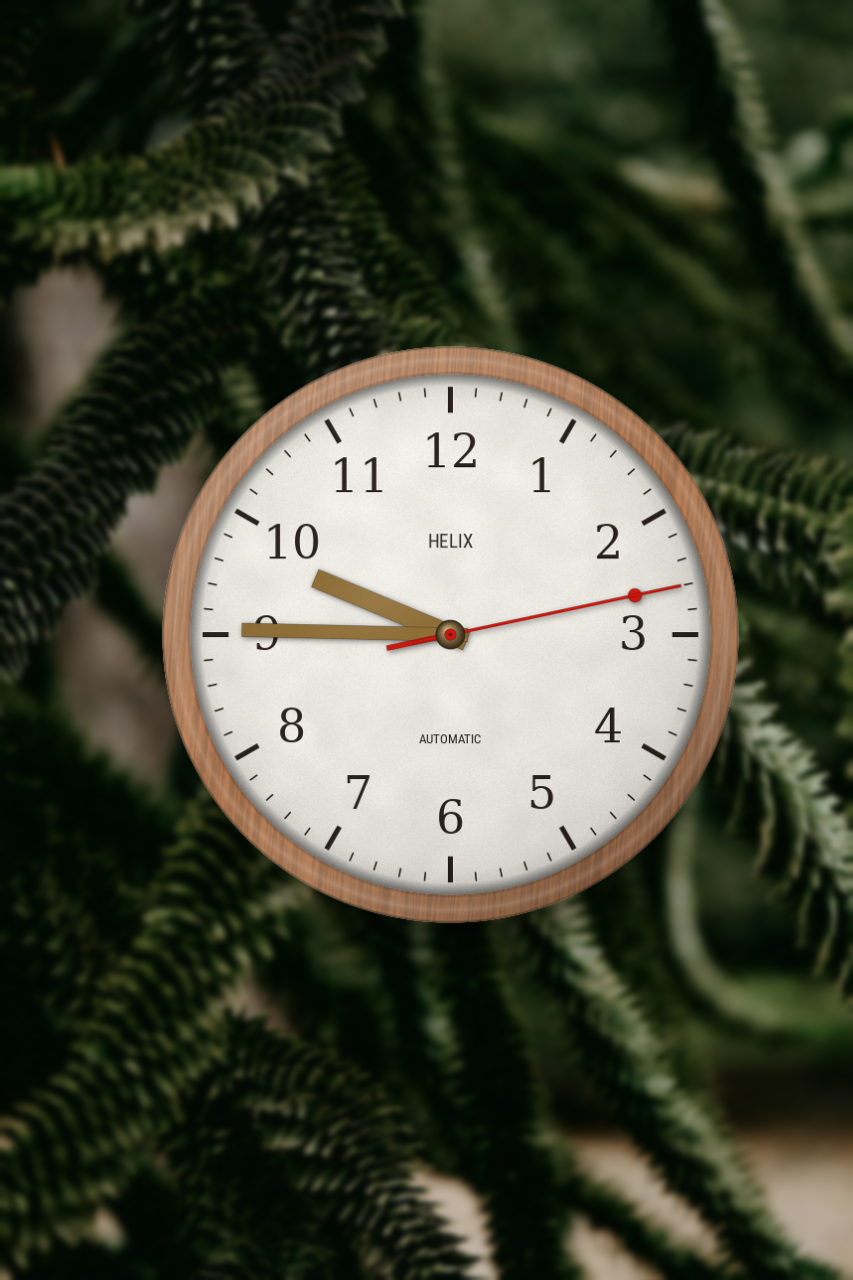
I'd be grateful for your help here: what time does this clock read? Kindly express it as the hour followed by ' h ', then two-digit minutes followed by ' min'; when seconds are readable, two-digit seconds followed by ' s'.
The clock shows 9 h 45 min 13 s
